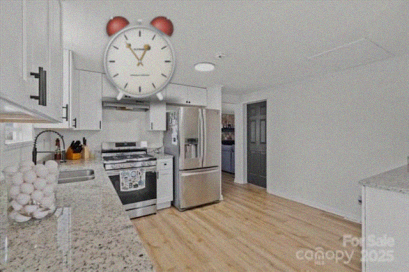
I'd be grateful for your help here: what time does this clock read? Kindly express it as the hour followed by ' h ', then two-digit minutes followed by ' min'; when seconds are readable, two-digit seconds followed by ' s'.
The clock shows 12 h 54 min
